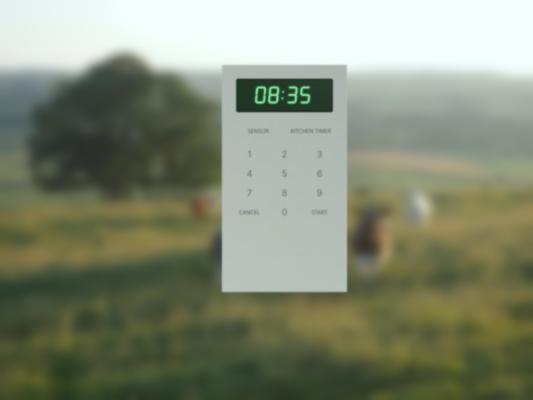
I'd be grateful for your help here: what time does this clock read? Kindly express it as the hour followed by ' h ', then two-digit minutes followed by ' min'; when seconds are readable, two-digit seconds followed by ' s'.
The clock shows 8 h 35 min
